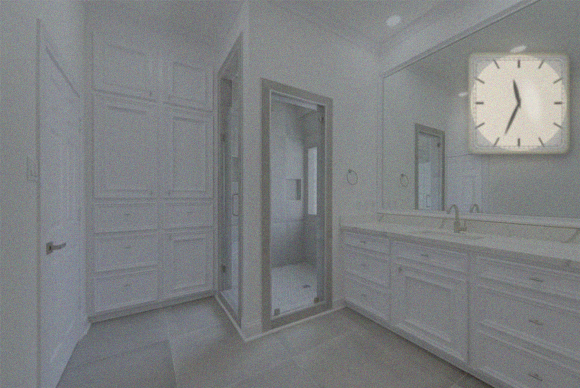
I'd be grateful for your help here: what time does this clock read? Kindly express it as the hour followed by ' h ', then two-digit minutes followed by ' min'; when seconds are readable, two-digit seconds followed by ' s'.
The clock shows 11 h 34 min
